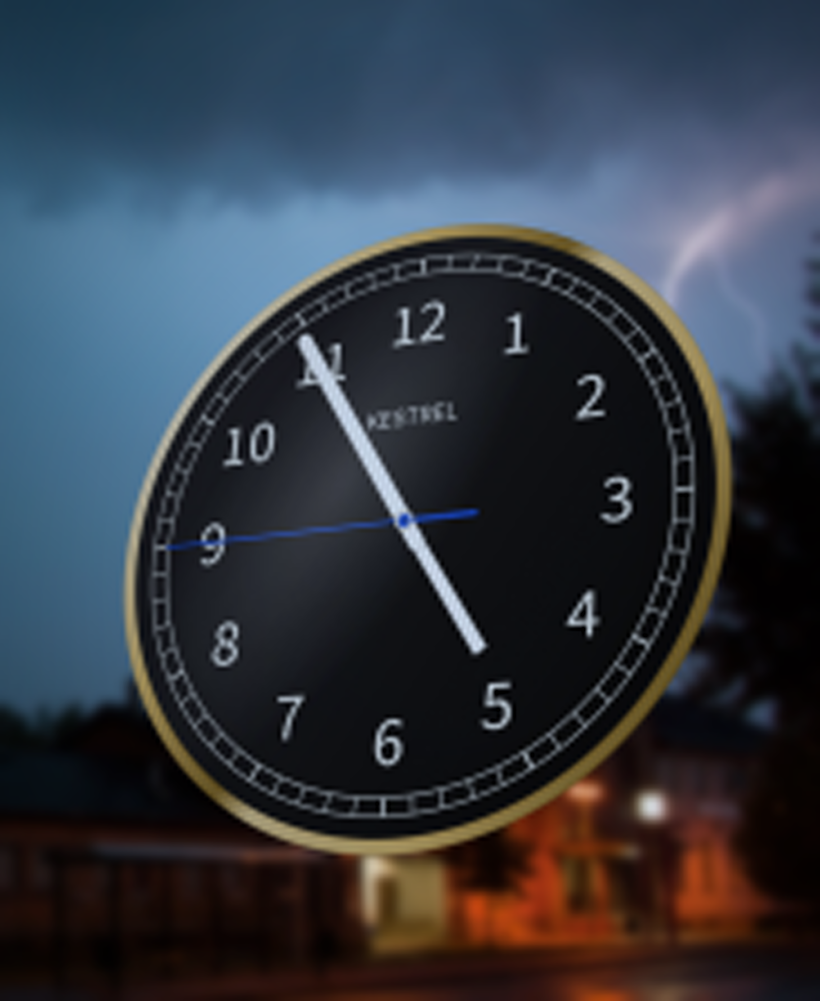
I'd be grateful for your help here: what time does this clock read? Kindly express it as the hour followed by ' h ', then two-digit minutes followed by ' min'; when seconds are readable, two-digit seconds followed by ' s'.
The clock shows 4 h 54 min 45 s
